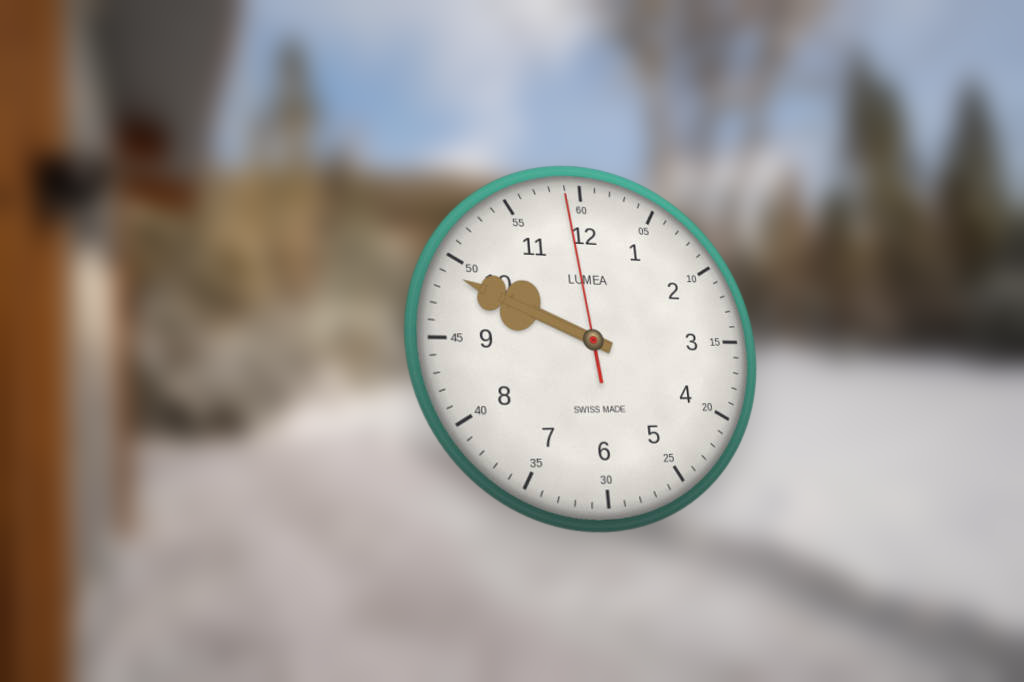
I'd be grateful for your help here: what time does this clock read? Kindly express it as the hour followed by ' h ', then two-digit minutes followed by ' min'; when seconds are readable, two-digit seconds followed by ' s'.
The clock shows 9 h 48 min 59 s
